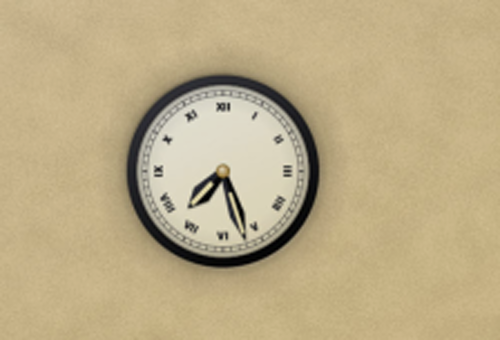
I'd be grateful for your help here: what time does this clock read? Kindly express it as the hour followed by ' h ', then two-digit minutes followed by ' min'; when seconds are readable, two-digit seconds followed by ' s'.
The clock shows 7 h 27 min
